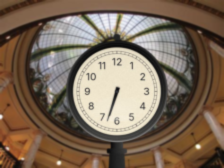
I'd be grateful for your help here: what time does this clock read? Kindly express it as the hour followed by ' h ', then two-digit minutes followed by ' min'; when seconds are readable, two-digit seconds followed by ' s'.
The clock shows 6 h 33 min
